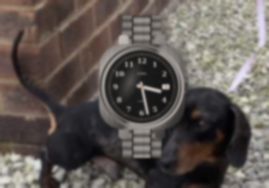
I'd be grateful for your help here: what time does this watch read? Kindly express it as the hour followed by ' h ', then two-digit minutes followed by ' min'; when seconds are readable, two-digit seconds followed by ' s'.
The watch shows 3 h 28 min
